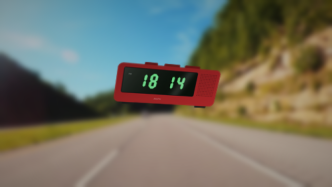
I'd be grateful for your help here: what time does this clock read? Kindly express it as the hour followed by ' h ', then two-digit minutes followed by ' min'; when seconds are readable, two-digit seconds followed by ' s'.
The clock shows 18 h 14 min
